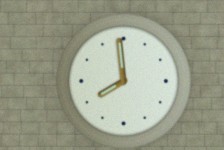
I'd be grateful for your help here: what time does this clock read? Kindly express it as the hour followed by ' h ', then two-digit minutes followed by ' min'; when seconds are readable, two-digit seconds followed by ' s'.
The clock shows 7 h 59 min
